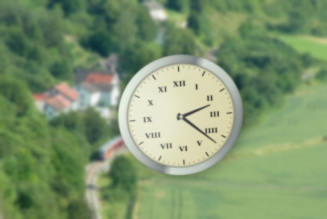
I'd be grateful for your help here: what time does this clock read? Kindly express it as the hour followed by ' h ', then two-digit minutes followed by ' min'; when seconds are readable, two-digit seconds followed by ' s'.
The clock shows 2 h 22 min
